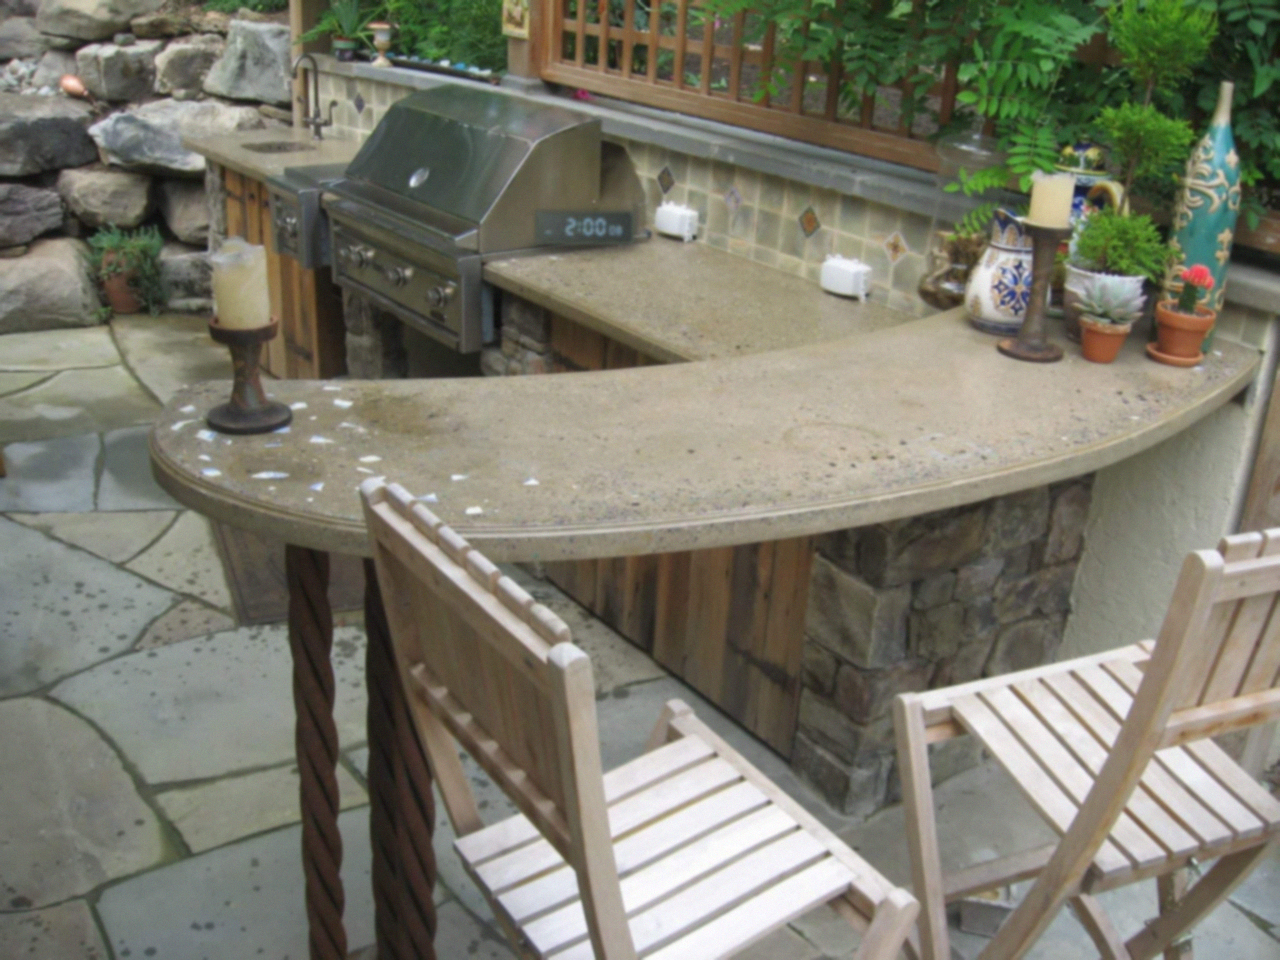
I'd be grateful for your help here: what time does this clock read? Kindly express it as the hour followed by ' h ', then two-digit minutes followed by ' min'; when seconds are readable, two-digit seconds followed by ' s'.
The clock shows 2 h 00 min
